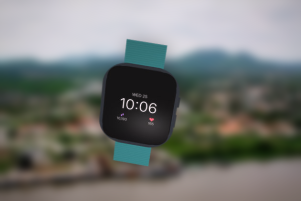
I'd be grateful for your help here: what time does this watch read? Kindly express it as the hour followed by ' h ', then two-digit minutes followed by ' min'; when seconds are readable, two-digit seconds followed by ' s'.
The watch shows 10 h 06 min
